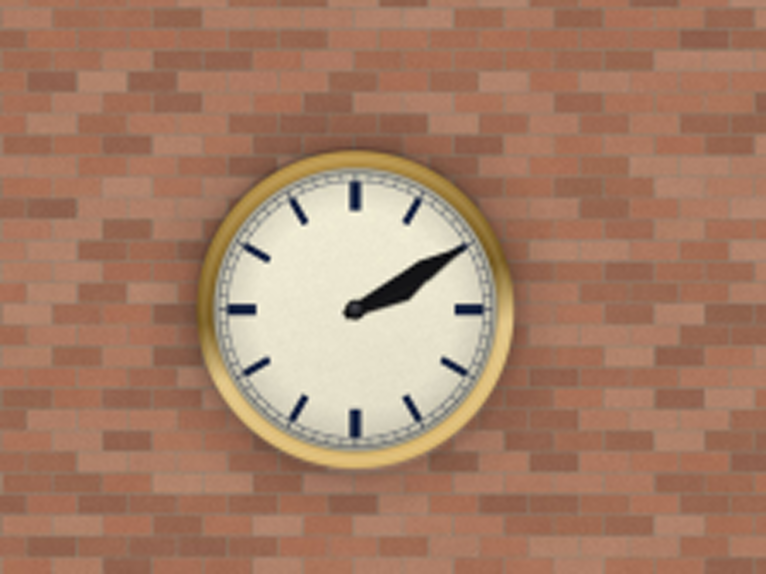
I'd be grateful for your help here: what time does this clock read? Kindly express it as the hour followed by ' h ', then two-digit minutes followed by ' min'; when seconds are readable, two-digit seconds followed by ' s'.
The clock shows 2 h 10 min
